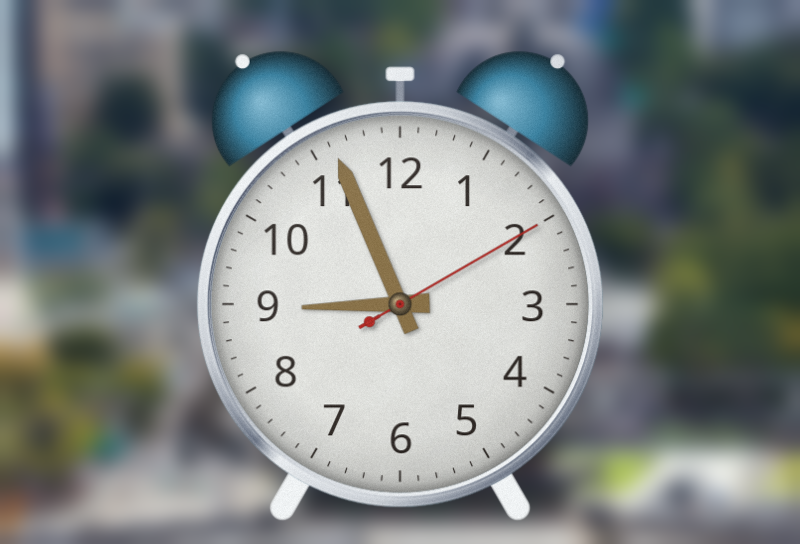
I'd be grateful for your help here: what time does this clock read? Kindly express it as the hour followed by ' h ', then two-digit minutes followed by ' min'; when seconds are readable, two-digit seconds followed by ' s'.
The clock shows 8 h 56 min 10 s
